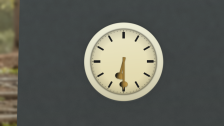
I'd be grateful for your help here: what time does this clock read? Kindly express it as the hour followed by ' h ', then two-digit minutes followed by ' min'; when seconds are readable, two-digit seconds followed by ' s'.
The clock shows 6 h 30 min
